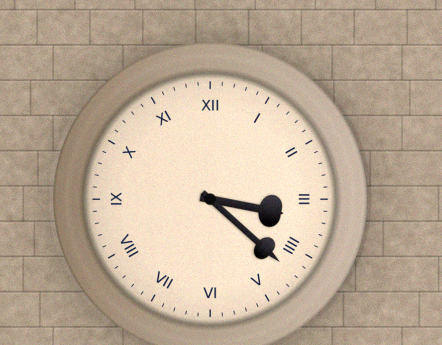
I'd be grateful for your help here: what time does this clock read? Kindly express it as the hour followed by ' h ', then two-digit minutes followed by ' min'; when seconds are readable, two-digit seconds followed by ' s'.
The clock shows 3 h 22 min
